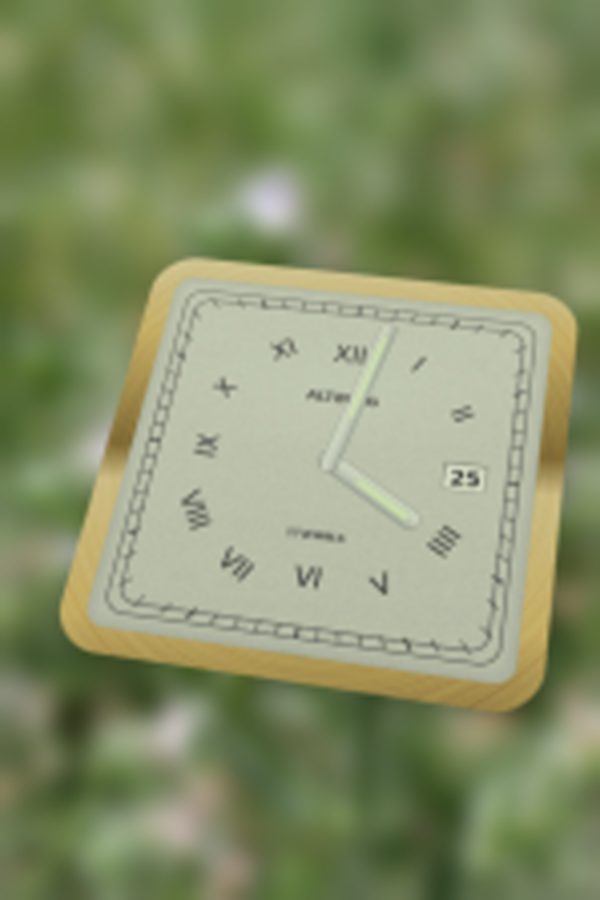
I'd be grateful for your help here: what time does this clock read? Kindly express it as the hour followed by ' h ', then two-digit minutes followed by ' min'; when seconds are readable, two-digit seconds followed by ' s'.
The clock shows 4 h 02 min
